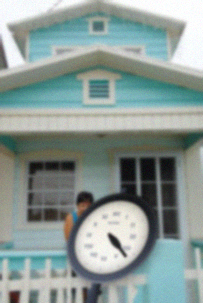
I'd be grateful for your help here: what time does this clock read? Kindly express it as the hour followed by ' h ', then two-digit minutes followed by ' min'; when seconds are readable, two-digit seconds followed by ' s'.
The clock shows 4 h 22 min
